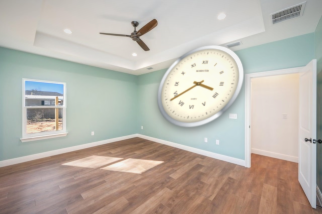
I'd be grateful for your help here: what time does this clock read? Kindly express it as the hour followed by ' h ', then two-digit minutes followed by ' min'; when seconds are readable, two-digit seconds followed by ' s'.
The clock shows 3 h 39 min
